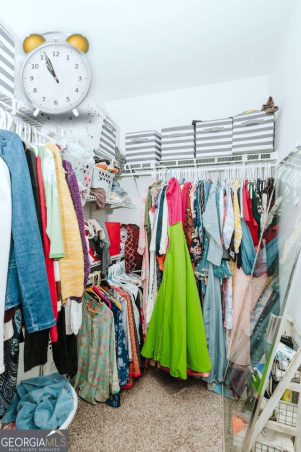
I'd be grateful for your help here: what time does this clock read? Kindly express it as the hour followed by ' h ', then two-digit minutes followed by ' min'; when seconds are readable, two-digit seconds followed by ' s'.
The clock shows 10 h 56 min
